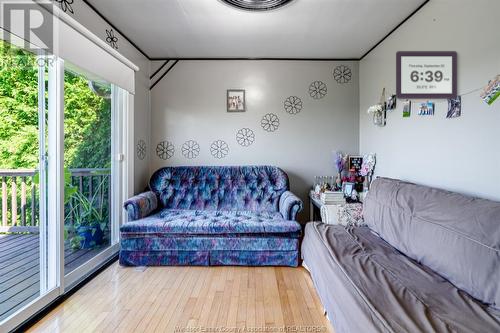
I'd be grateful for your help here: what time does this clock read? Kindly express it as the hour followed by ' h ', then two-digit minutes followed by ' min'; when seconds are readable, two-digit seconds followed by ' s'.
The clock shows 6 h 39 min
